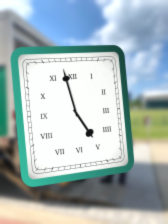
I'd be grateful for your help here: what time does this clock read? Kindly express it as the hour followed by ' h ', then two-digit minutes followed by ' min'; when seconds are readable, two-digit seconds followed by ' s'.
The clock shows 4 h 58 min
